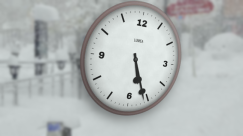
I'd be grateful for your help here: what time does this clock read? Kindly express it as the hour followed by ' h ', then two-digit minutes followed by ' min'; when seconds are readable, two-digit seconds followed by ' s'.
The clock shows 5 h 26 min
